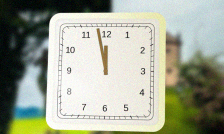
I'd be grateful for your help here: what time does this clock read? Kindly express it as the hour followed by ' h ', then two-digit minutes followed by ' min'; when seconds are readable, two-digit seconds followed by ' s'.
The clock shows 11 h 58 min
